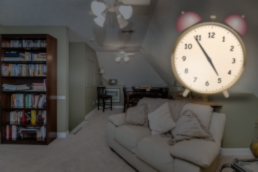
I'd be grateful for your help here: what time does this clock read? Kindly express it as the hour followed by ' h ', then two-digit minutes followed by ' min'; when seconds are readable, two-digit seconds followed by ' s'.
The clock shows 4 h 54 min
